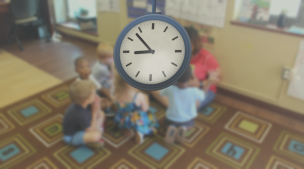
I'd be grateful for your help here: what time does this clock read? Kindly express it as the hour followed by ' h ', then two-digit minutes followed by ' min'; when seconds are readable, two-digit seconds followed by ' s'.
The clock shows 8 h 53 min
